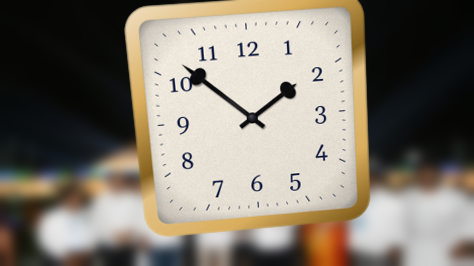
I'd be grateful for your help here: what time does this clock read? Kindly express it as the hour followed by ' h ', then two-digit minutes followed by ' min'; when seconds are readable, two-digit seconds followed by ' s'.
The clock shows 1 h 52 min
